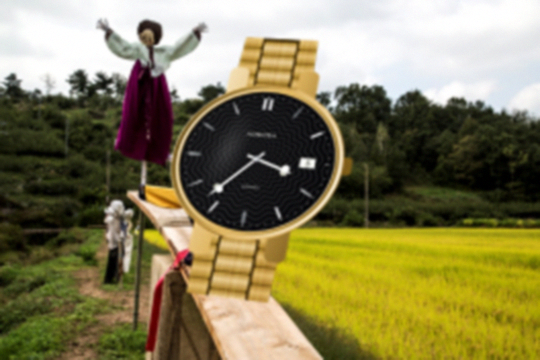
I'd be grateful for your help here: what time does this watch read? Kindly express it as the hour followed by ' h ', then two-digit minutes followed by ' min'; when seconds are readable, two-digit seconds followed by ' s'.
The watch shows 3 h 37 min
